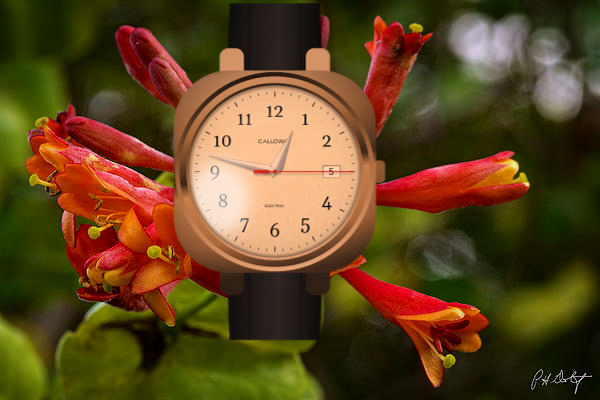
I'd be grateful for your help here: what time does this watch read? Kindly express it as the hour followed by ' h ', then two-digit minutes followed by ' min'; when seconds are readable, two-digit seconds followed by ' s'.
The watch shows 12 h 47 min 15 s
